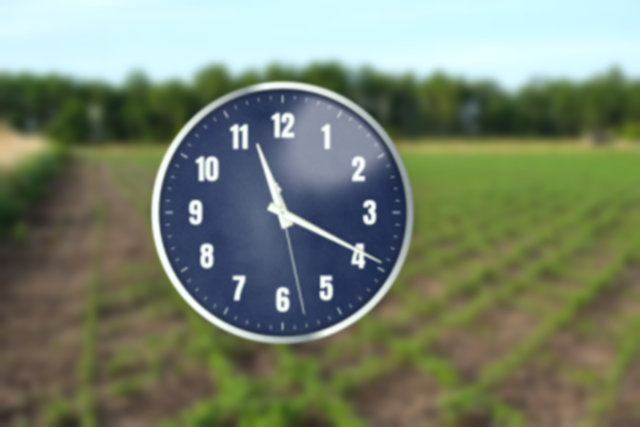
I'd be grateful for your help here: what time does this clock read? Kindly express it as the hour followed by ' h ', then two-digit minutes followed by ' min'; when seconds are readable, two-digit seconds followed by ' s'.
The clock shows 11 h 19 min 28 s
